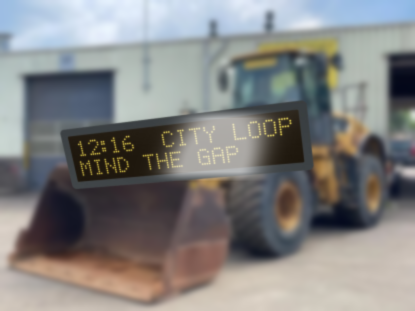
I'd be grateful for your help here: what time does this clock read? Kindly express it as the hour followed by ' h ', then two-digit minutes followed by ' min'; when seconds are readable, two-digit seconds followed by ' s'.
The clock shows 12 h 16 min
